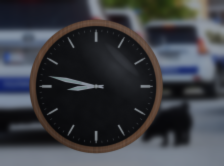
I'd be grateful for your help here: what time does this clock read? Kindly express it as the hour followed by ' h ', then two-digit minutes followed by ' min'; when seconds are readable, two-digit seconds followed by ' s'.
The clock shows 8 h 47 min
